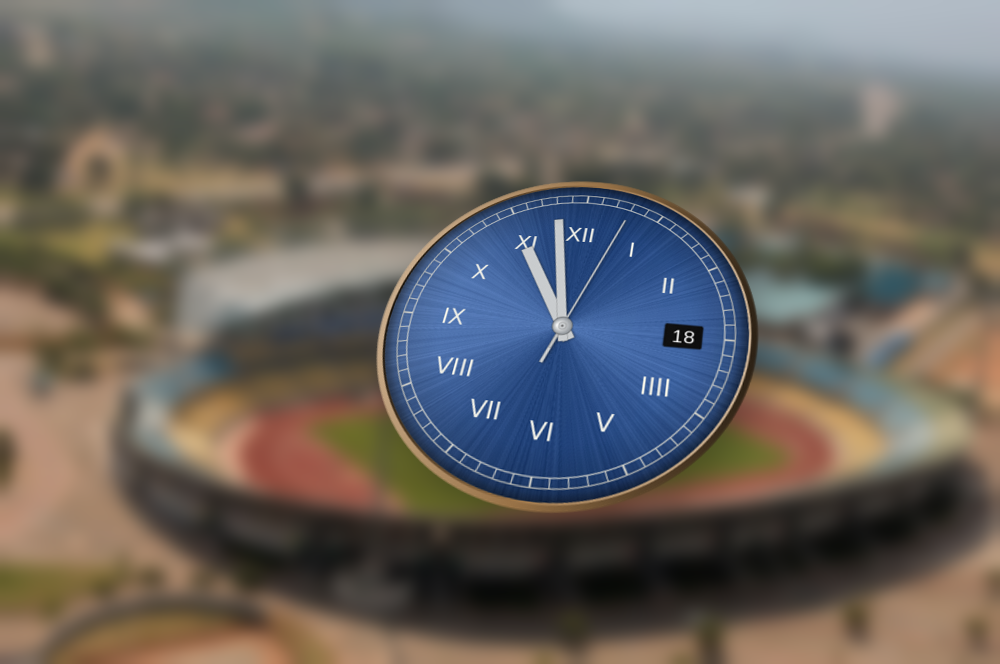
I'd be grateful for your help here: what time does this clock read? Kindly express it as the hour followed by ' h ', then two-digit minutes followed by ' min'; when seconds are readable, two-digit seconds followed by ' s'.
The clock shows 10 h 58 min 03 s
